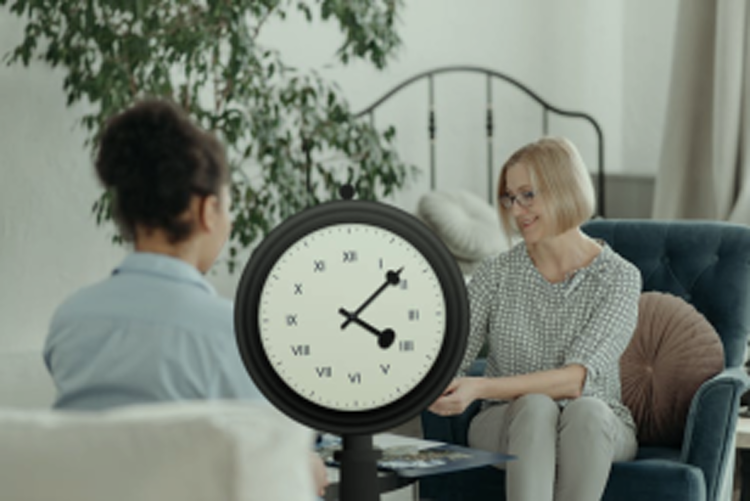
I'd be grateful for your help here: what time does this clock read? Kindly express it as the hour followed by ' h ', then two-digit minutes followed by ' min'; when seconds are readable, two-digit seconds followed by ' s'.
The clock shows 4 h 08 min
